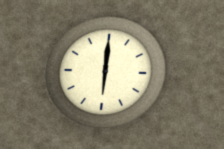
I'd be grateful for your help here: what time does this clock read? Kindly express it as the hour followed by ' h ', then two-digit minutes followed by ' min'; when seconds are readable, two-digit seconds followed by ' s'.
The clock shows 6 h 00 min
